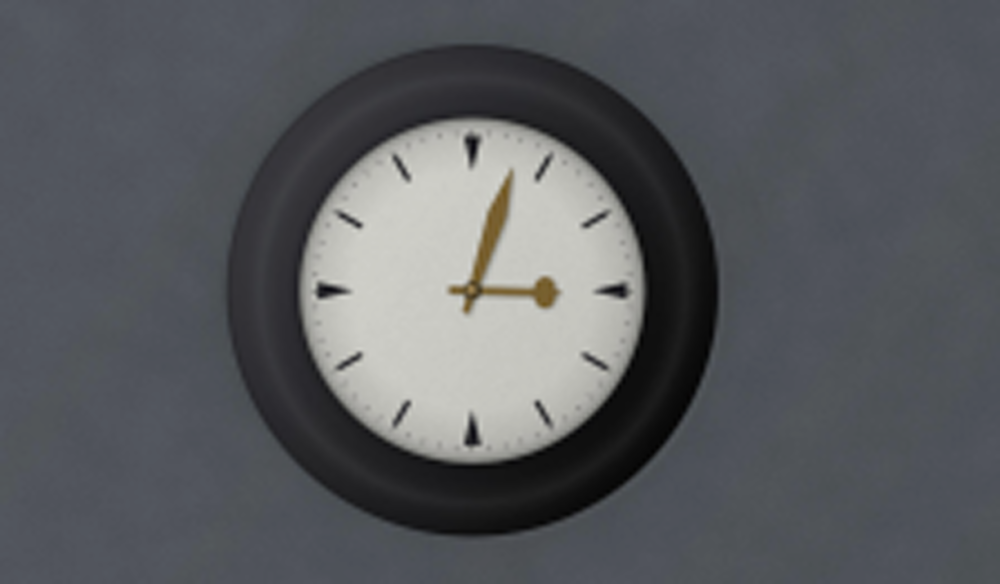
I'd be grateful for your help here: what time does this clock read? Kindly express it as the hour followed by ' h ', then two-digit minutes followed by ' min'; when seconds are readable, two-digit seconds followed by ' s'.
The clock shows 3 h 03 min
